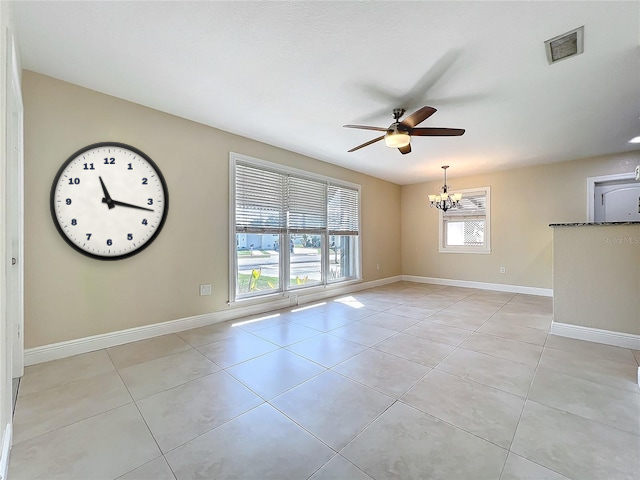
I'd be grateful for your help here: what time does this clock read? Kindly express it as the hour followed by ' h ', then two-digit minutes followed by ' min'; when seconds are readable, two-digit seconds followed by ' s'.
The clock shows 11 h 17 min
